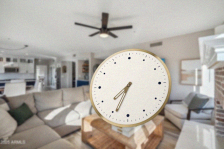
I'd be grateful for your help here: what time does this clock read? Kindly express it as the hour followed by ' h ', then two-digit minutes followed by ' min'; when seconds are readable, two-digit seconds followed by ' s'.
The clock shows 7 h 34 min
